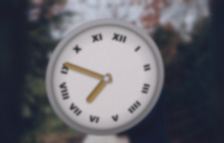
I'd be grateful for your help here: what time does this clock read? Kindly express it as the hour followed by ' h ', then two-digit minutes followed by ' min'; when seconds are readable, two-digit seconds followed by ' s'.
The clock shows 6 h 46 min
